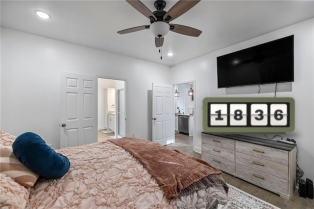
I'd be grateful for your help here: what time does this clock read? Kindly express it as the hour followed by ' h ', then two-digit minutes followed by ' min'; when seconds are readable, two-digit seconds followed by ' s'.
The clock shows 18 h 36 min
